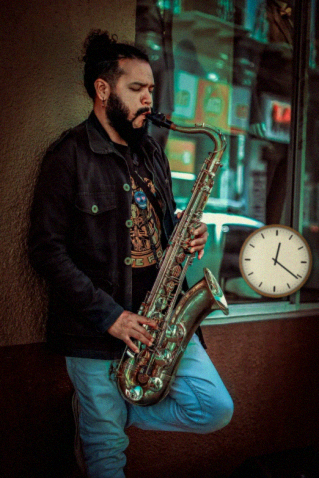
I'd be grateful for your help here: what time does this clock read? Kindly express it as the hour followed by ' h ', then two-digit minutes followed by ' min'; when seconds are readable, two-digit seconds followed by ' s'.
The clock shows 12 h 21 min
